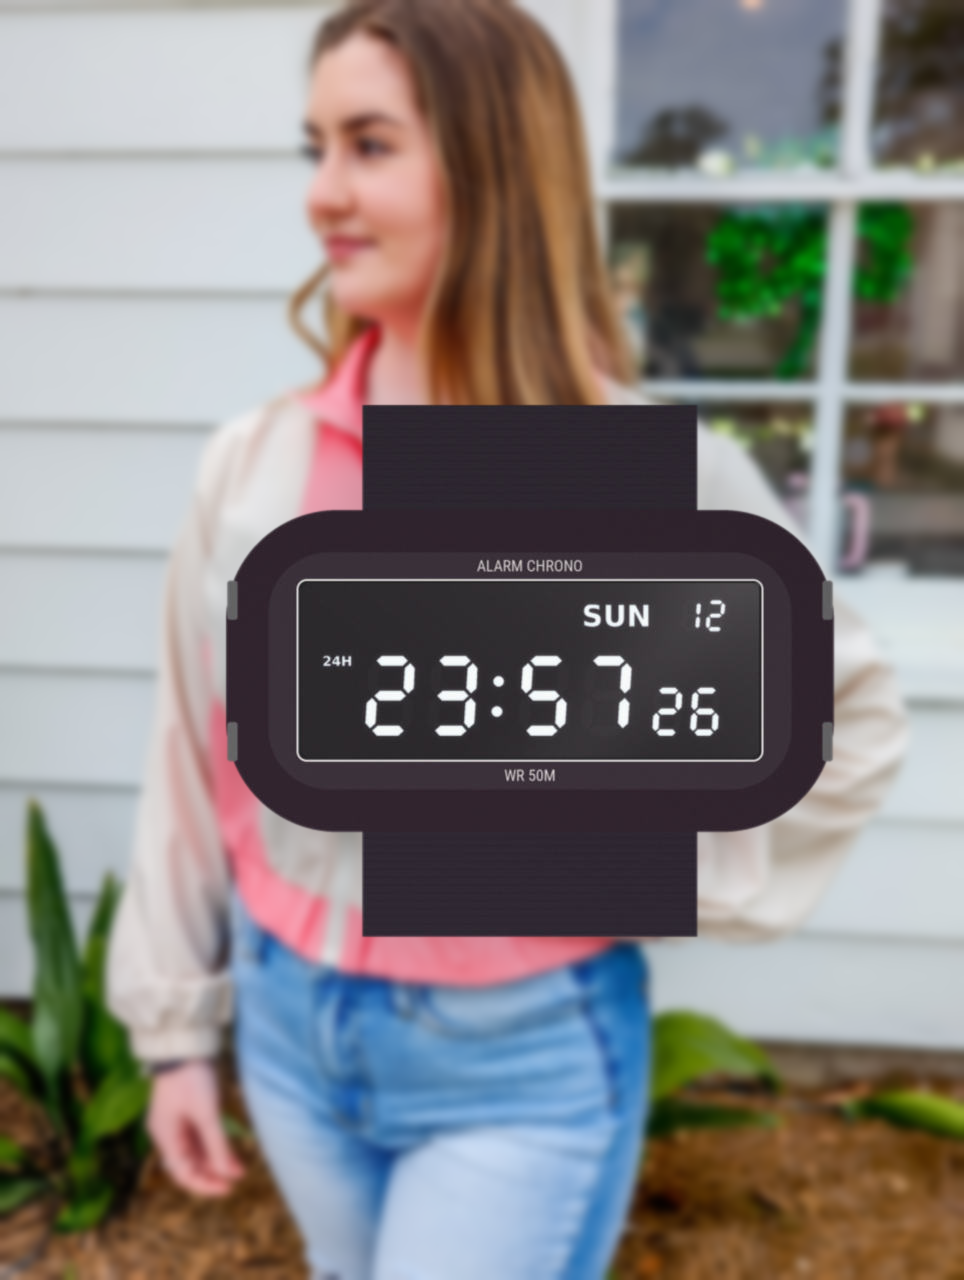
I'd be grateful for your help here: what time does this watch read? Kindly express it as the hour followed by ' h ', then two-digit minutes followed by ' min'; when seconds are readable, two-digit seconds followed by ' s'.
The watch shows 23 h 57 min 26 s
